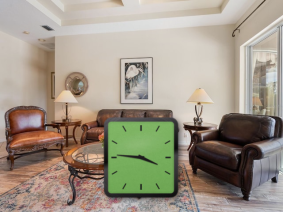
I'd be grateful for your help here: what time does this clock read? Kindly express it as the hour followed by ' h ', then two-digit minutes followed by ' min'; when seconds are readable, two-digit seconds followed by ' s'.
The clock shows 3 h 46 min
